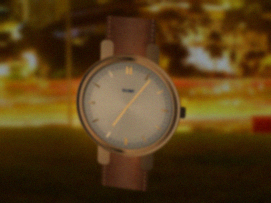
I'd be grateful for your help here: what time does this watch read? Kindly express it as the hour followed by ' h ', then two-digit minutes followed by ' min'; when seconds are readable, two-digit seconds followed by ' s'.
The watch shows 7 h 06 min
